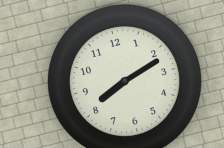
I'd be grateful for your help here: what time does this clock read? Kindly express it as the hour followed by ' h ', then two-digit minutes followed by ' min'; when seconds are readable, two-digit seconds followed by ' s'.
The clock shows 8 h 12 min
